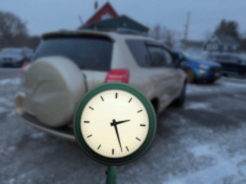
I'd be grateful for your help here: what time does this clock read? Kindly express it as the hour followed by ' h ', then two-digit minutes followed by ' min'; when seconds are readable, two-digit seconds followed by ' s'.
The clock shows 2 h 27 min
